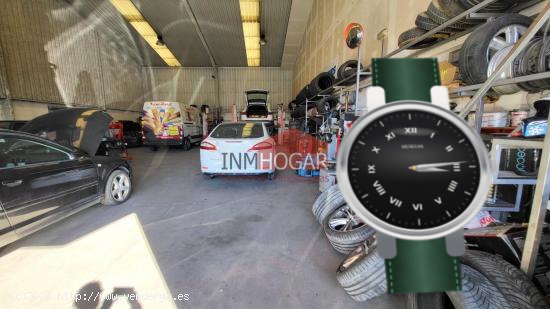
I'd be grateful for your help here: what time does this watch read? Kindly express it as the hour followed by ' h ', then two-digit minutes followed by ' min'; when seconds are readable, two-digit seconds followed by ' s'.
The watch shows 3 h 14 min
